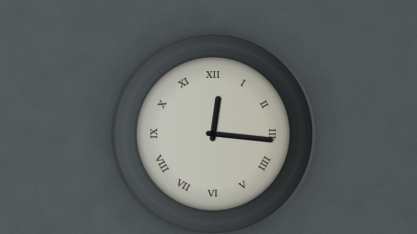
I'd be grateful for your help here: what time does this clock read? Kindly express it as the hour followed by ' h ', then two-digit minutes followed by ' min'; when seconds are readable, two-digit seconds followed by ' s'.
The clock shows 12 h 16 min
